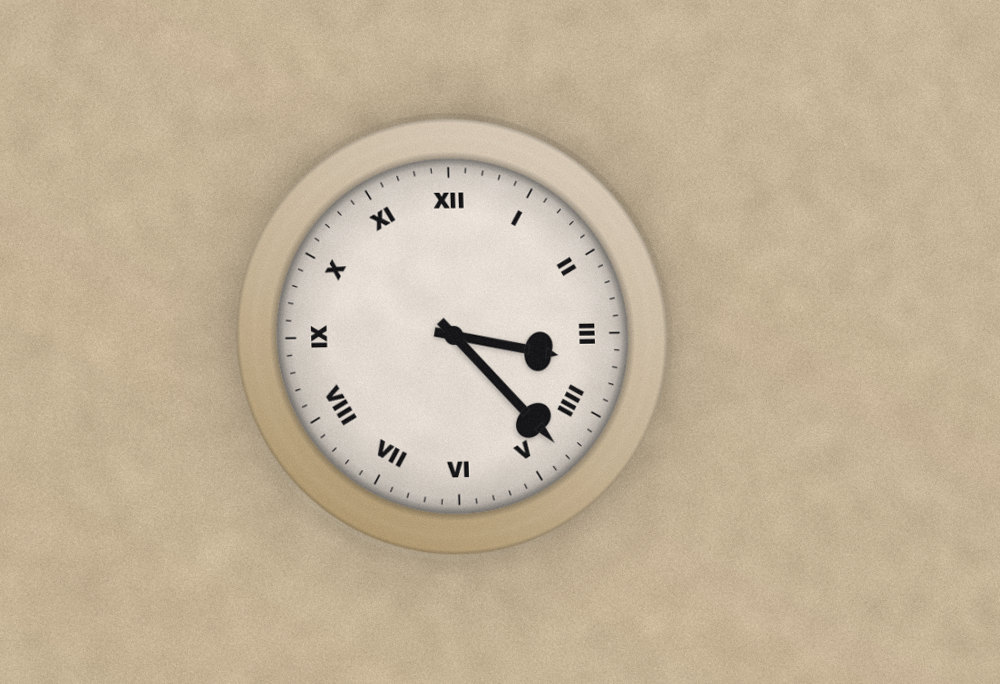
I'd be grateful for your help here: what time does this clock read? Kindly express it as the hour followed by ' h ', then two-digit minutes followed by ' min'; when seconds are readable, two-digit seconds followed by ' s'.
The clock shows 3 h 23 min
